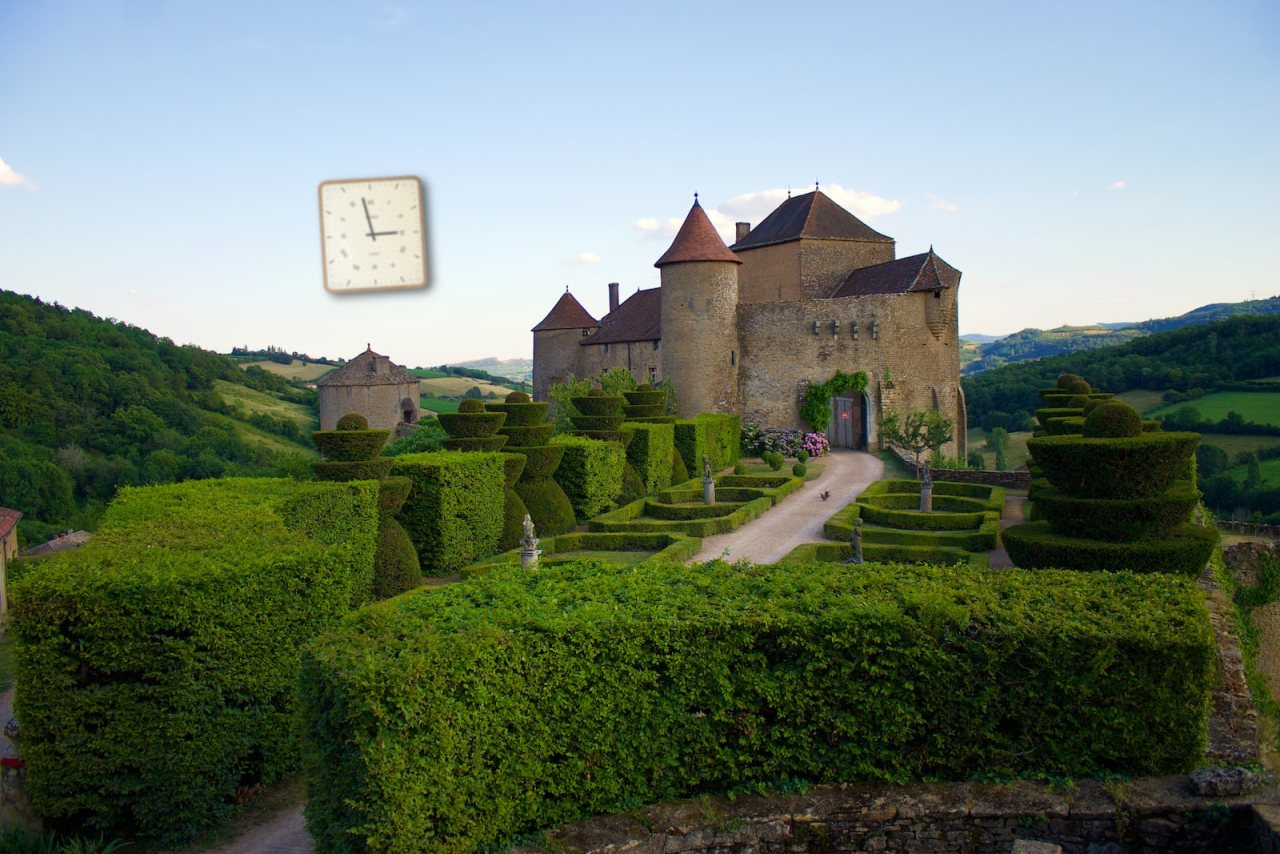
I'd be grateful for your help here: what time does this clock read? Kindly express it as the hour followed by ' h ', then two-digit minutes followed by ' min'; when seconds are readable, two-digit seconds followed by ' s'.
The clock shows 2 h 58 min
